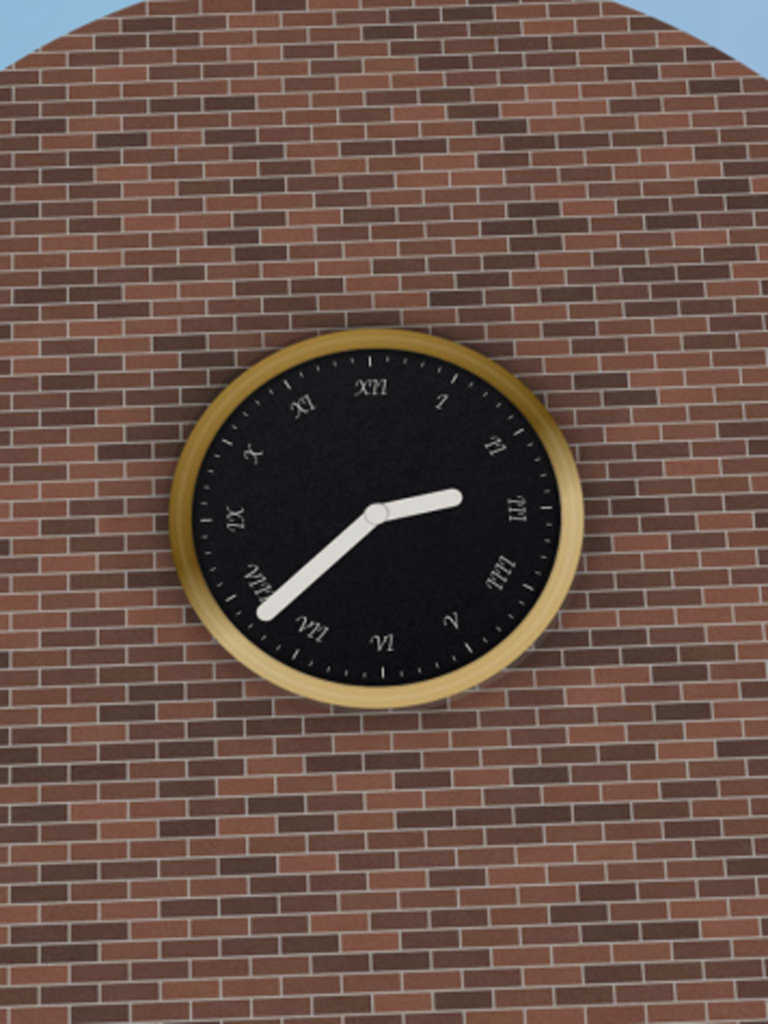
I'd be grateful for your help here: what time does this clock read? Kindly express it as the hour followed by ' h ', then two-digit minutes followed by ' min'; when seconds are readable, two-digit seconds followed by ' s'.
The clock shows 2 h 38 min
